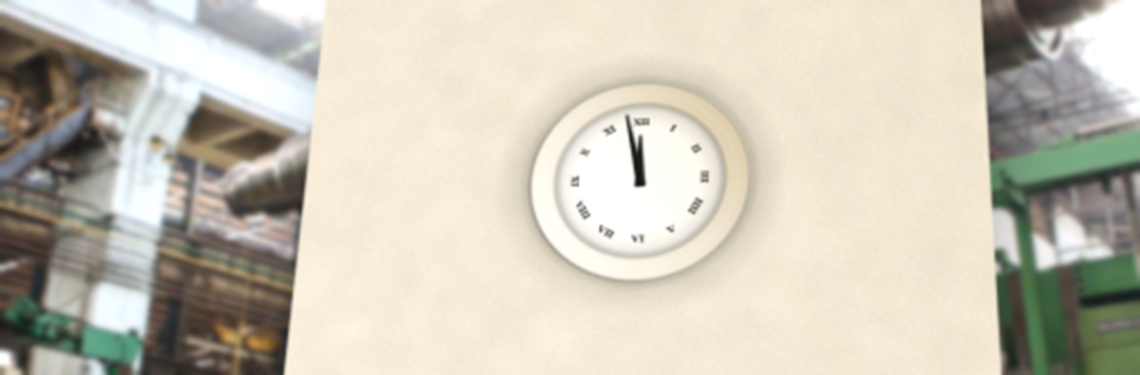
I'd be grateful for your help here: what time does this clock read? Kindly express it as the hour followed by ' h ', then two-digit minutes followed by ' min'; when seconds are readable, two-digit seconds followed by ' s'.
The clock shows 11 h 58 min
